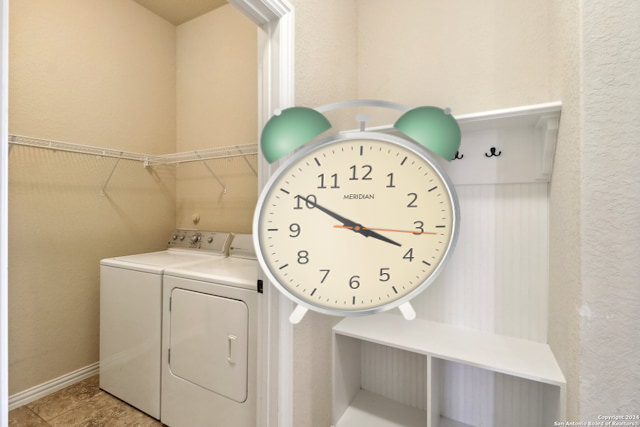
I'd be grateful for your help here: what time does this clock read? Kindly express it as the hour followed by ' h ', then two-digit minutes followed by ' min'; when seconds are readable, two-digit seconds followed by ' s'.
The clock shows 3 h 50 min 16 s
